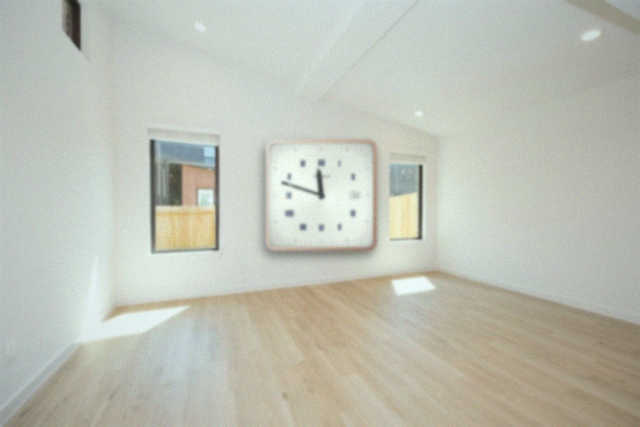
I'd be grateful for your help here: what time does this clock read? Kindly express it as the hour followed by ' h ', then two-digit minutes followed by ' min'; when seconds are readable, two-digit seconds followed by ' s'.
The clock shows 11 h 48 min
